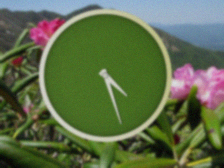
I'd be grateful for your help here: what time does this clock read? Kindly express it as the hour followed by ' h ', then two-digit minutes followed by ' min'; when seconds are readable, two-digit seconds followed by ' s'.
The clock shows 4 h 27 min
